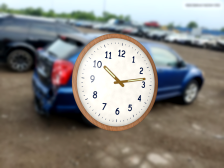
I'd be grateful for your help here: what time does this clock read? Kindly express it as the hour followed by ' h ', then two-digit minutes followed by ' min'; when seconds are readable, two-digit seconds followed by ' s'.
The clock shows 10 h 13 min
